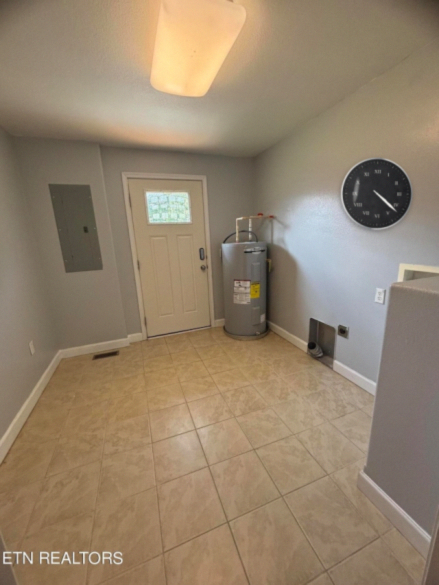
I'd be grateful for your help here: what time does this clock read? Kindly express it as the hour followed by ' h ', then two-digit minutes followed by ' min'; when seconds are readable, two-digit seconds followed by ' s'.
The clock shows 4 h 22 min
